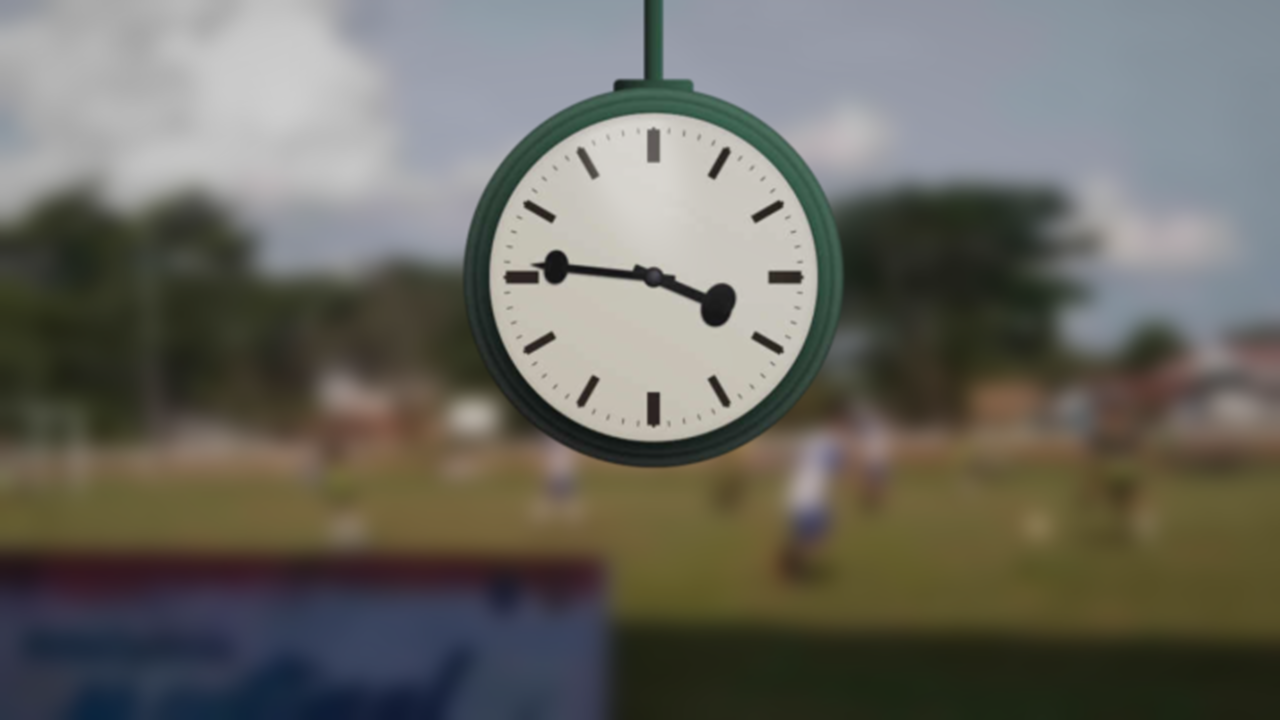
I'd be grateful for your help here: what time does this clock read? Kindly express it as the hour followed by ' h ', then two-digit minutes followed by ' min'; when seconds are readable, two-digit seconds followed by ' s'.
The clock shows 3 h 46 min
